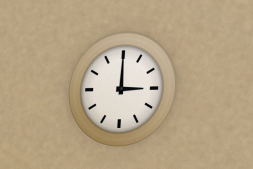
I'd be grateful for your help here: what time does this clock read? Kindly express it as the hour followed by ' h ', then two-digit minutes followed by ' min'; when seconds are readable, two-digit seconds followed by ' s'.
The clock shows 3 h 00 min
